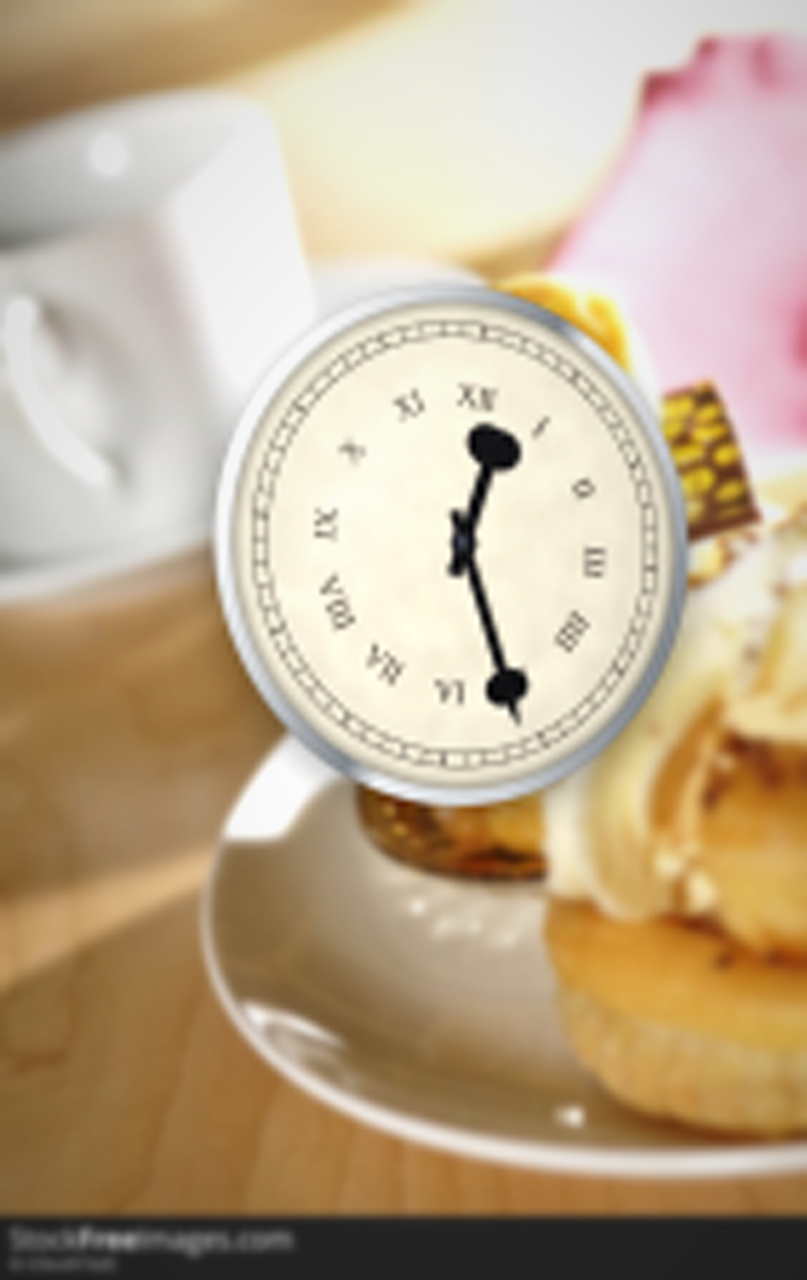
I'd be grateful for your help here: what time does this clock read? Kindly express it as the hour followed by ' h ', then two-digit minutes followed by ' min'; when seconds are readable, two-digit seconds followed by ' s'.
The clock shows 12 h 26 min
